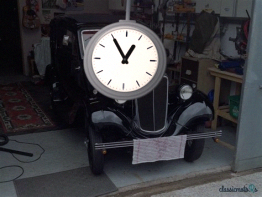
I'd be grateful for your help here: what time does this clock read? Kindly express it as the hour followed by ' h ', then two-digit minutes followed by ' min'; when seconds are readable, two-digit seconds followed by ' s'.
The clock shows 12 h 55 min
